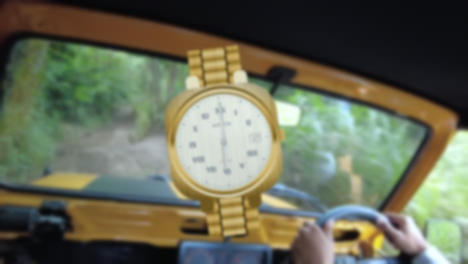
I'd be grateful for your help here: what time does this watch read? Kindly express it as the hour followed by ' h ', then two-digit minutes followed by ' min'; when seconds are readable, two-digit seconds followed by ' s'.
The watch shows 6 h 00 min
